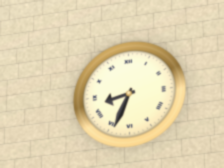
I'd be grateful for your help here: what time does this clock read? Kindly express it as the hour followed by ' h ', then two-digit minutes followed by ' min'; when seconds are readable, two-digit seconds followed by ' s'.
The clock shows 8 h 34 min
